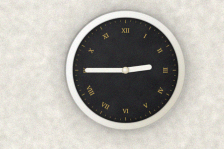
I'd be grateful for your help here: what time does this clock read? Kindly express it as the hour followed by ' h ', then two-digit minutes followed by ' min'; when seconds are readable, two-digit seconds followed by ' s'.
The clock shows 2 h 45 min
